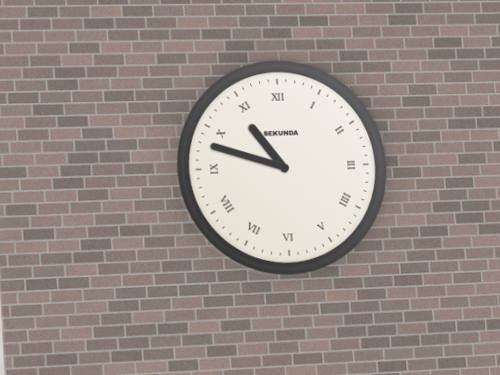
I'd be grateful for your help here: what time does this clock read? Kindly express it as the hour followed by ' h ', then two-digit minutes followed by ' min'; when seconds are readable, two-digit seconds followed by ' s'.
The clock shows 10 h 48 min
